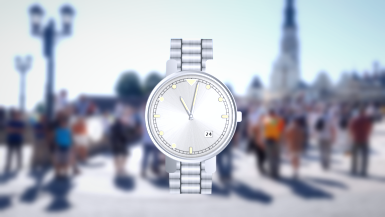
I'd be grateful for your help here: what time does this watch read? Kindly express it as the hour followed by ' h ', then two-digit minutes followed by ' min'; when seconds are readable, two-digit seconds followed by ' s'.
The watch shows 11 h 02 min
